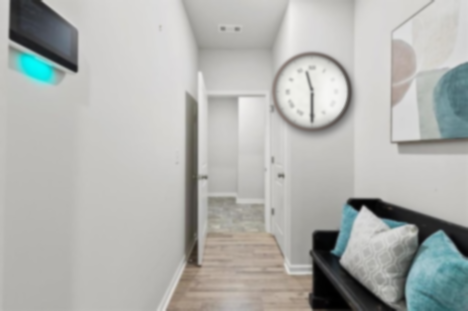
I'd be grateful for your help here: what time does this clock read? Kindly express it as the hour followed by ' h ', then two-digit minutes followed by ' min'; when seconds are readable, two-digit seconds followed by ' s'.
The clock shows 11 h 30 min
